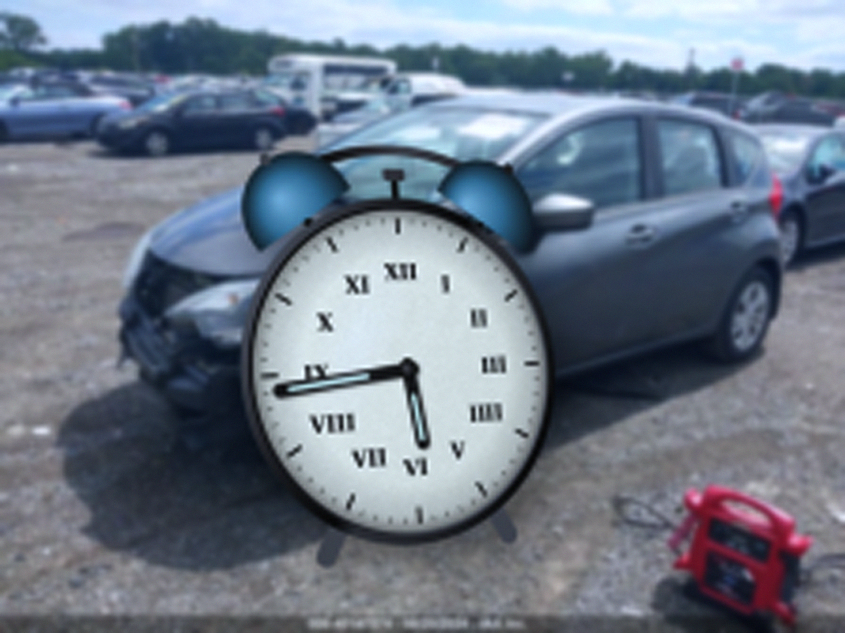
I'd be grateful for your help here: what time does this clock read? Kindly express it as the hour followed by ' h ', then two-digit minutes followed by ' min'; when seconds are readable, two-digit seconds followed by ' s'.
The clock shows 5 h 44 min
